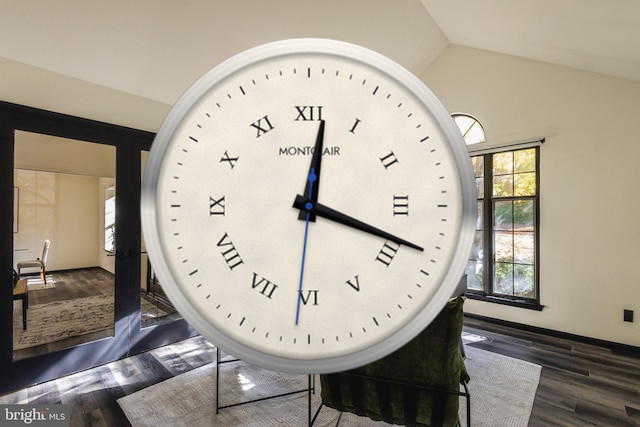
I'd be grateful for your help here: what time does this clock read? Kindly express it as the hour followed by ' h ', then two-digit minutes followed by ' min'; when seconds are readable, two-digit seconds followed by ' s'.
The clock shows 12 h 18 min 31 s
